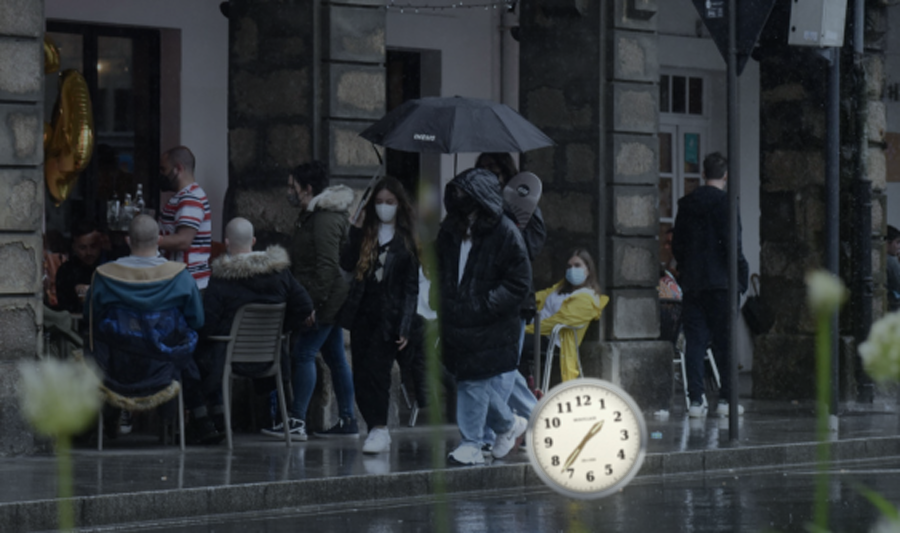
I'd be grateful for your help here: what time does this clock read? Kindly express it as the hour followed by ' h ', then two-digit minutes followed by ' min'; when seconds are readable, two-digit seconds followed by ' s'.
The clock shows 1 h 37 min
